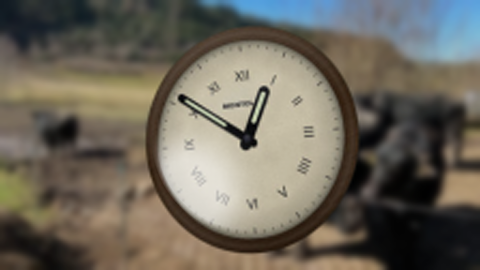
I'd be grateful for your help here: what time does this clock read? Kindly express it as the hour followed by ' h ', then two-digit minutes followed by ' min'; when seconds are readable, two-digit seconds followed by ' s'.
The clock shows 12 h 51 min
